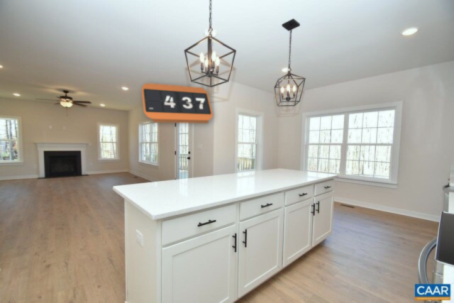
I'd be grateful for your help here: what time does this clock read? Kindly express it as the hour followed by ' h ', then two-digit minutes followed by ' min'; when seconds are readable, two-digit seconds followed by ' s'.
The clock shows 4 h 37 min
